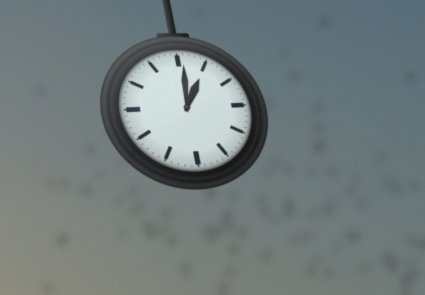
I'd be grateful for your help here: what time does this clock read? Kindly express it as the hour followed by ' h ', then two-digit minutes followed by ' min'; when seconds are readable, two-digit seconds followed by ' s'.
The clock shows 1 h 01 min
